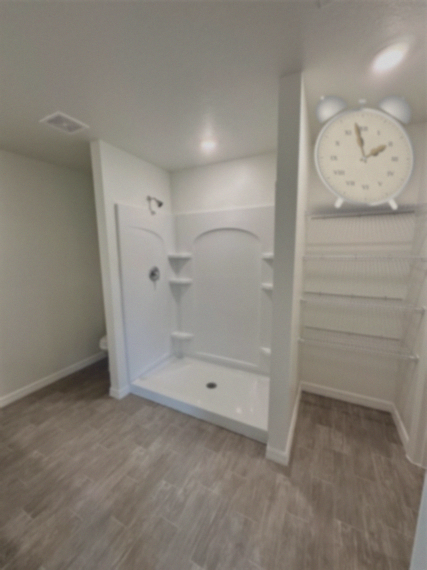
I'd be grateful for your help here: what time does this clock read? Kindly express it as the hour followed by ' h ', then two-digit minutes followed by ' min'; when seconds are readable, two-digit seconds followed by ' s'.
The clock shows 1 h 58 min
